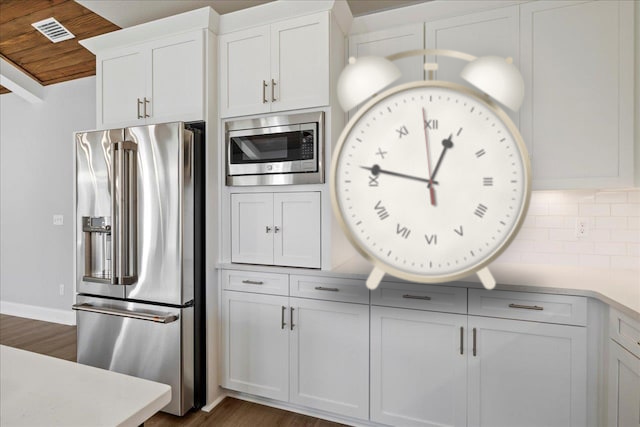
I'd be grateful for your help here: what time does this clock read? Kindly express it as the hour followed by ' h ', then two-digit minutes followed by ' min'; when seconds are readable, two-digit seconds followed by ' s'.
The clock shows 12 h 46 min 59 s
